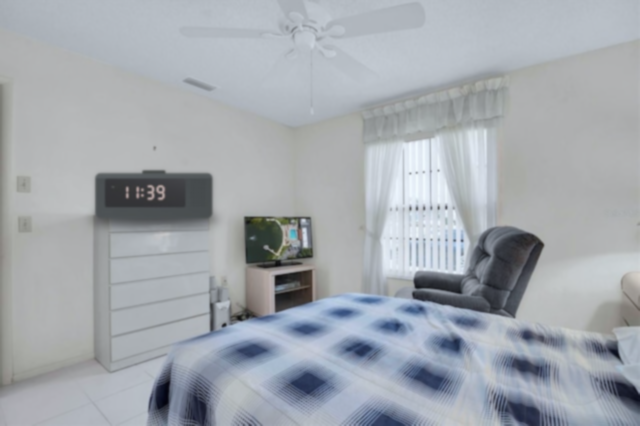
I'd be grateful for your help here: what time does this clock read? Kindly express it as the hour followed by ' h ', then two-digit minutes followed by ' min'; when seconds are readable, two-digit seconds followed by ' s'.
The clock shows 11 h 39 min
